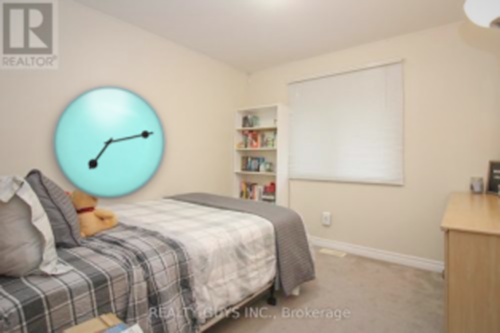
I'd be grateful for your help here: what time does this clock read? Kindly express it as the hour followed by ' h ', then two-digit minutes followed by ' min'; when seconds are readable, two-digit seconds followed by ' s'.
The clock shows 7 h 13 min
